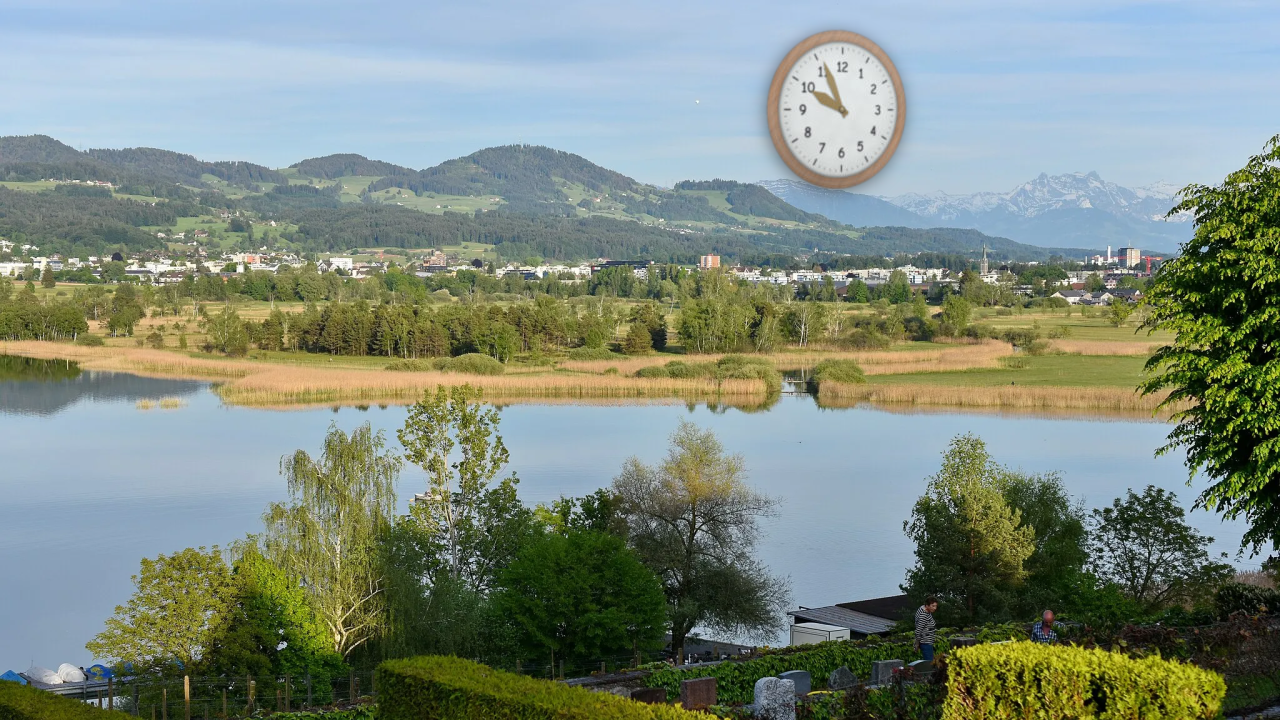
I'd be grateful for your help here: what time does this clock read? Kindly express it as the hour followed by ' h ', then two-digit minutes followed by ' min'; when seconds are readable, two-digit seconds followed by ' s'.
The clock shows 9 h 56 min
